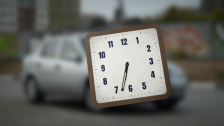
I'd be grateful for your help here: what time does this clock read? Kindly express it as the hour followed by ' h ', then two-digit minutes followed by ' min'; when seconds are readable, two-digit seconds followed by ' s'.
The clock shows 6 h 33 min
